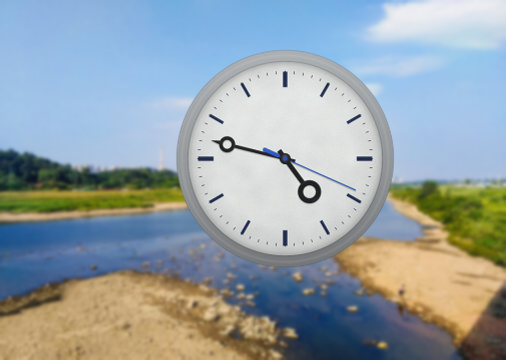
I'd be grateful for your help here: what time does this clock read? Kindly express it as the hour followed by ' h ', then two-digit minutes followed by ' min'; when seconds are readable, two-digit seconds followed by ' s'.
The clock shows 4 h 47 min 19 s
